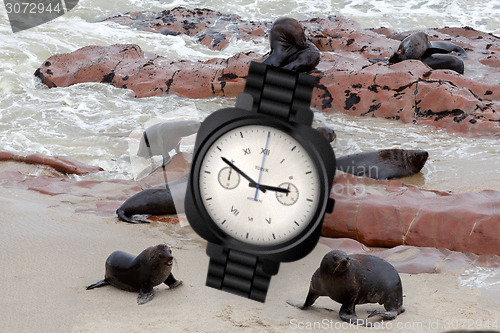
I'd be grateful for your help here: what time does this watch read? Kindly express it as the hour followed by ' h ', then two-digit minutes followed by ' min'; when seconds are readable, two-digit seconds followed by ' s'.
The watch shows 2 h 49 min
